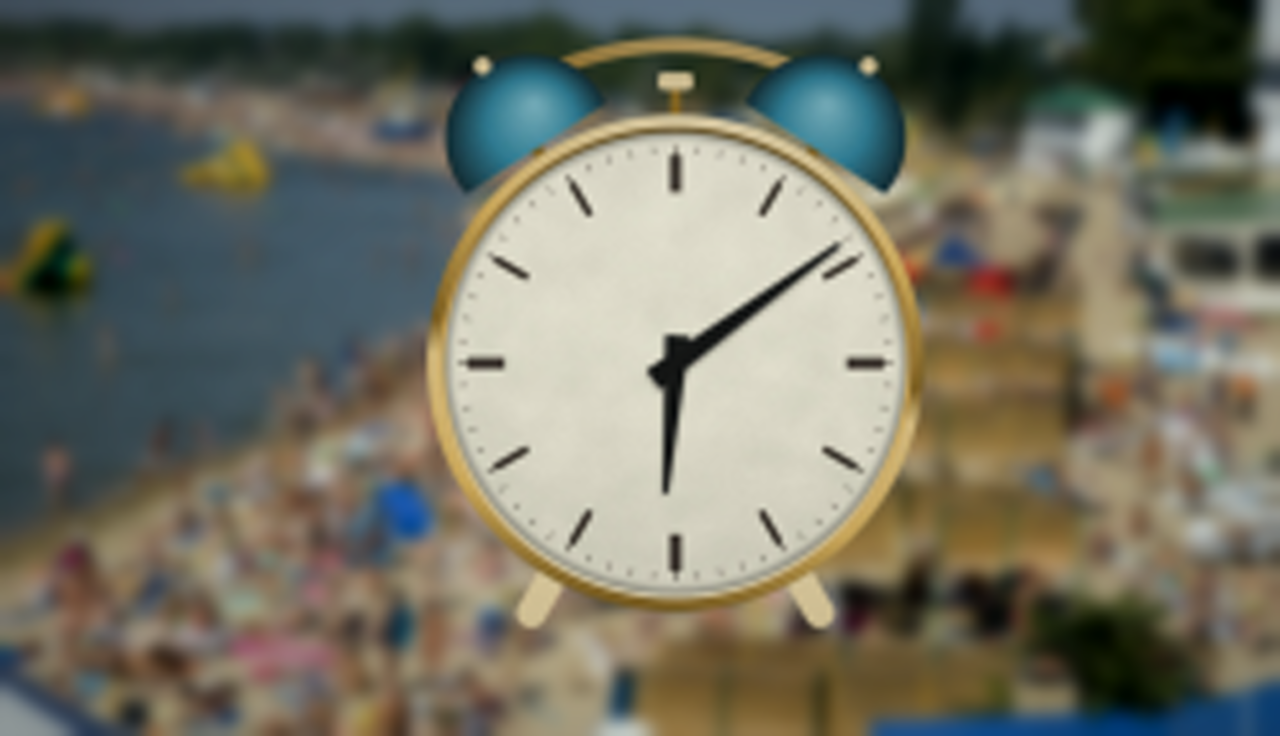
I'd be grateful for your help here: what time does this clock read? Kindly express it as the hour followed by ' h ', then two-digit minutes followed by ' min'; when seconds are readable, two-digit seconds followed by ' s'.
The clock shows 6 h 09 min
